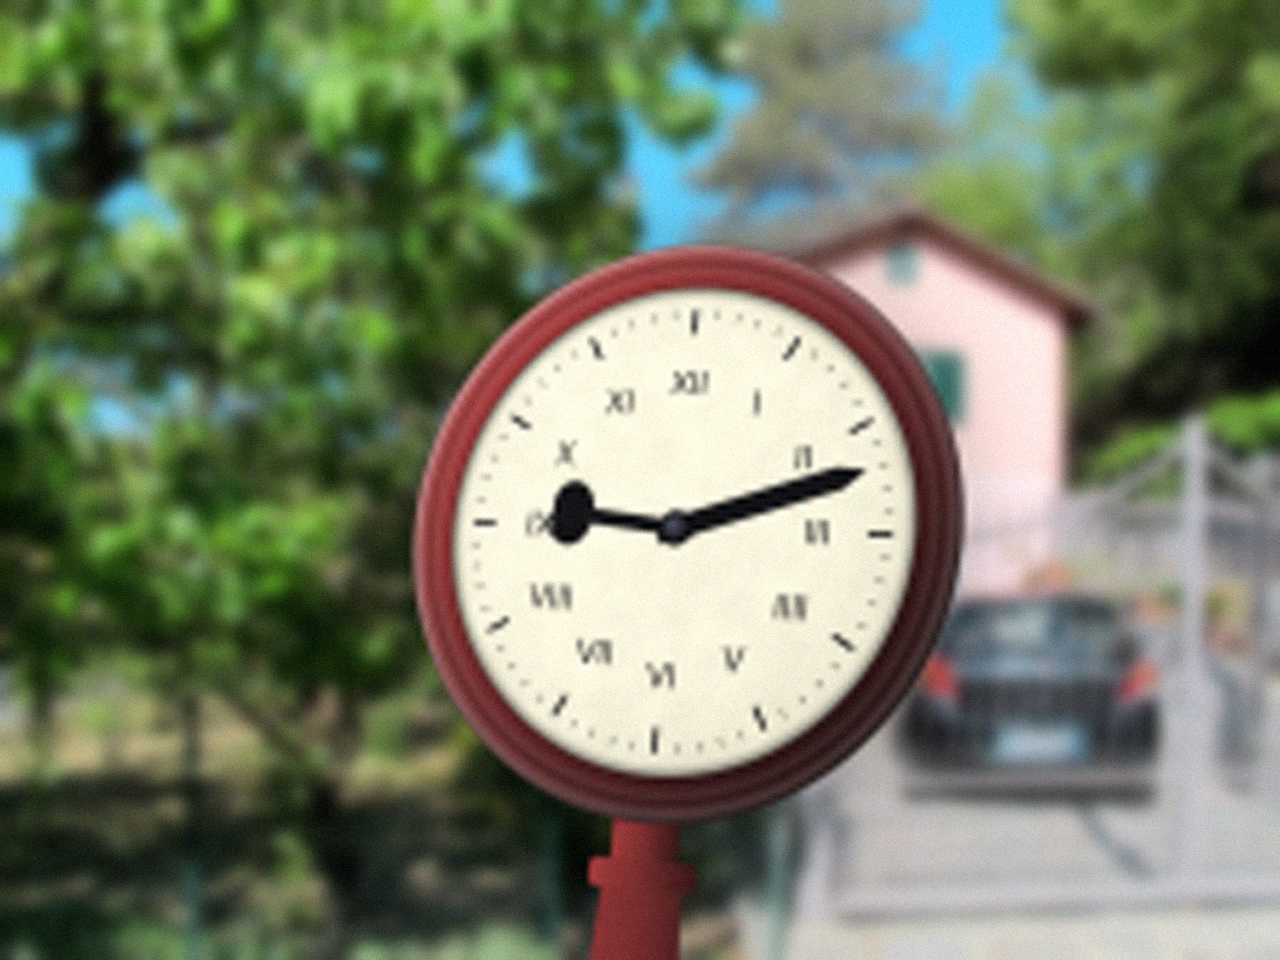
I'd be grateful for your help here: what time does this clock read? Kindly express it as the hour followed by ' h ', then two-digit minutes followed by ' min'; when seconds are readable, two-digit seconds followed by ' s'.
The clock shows 9 h 12 min
